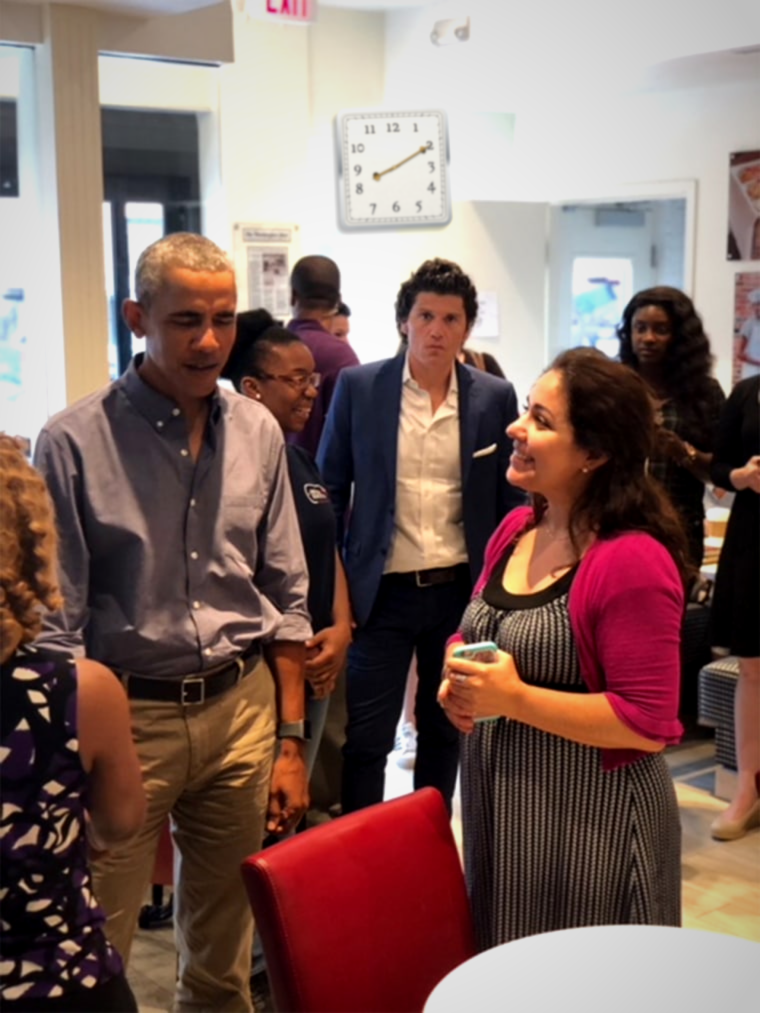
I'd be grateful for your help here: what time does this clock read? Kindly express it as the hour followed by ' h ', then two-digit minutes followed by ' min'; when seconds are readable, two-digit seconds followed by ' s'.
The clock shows 8 h 10 min
